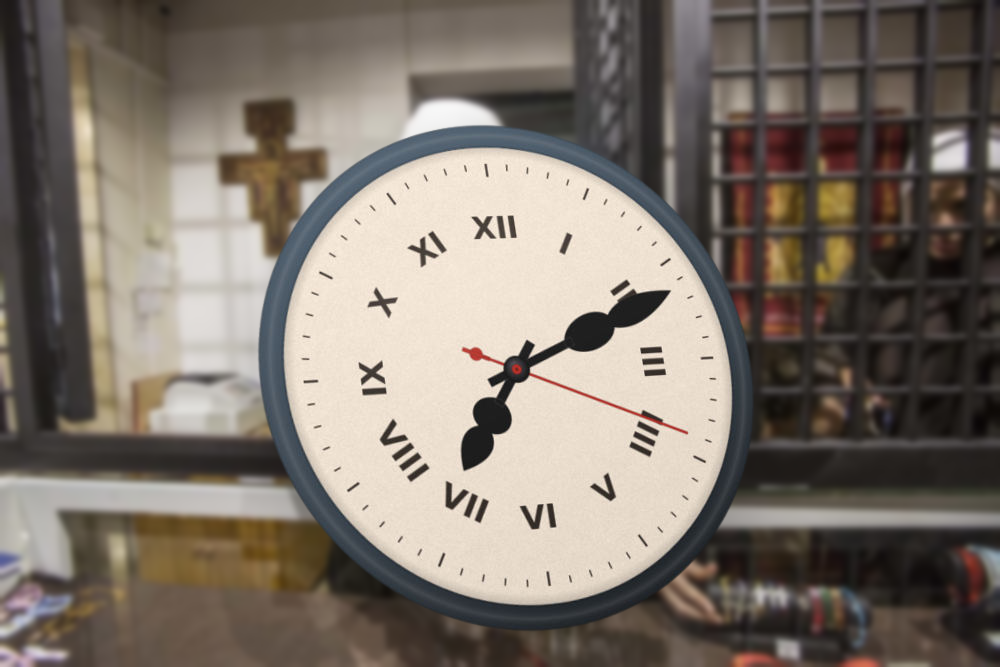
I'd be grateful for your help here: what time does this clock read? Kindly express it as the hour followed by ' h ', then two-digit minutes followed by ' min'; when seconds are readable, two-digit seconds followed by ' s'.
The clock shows 7 h 11 min 19 s
